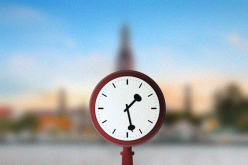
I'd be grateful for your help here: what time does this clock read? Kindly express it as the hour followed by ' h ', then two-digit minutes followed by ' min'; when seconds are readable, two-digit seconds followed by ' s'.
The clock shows 1 h 28 min
